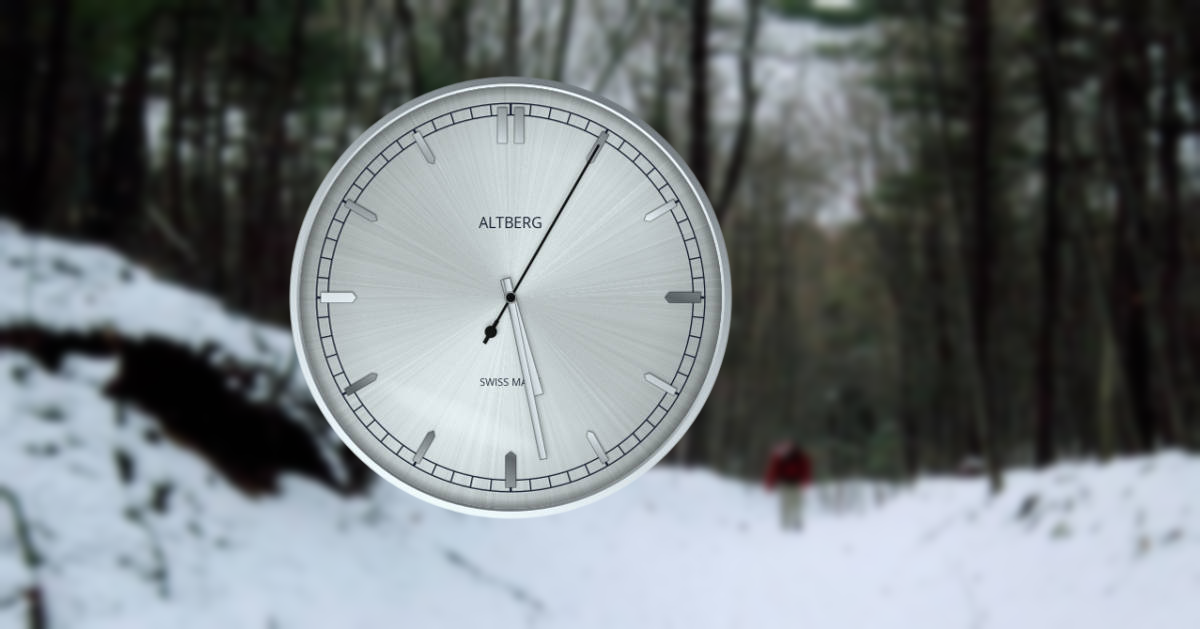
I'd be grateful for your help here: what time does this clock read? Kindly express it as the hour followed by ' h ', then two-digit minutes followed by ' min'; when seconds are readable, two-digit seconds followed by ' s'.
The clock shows 5 h 28 min 05 s
